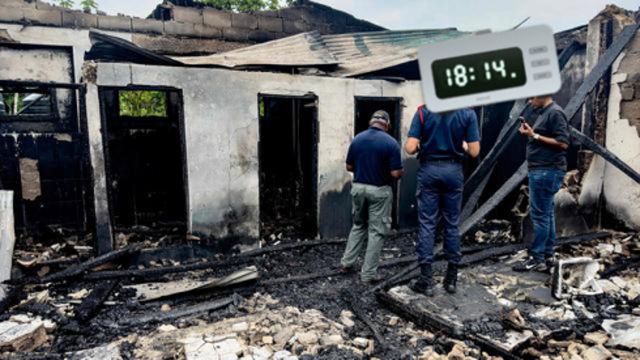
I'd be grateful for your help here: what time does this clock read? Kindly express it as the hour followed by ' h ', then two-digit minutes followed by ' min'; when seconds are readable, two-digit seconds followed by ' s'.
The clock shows 18 h 14 min
